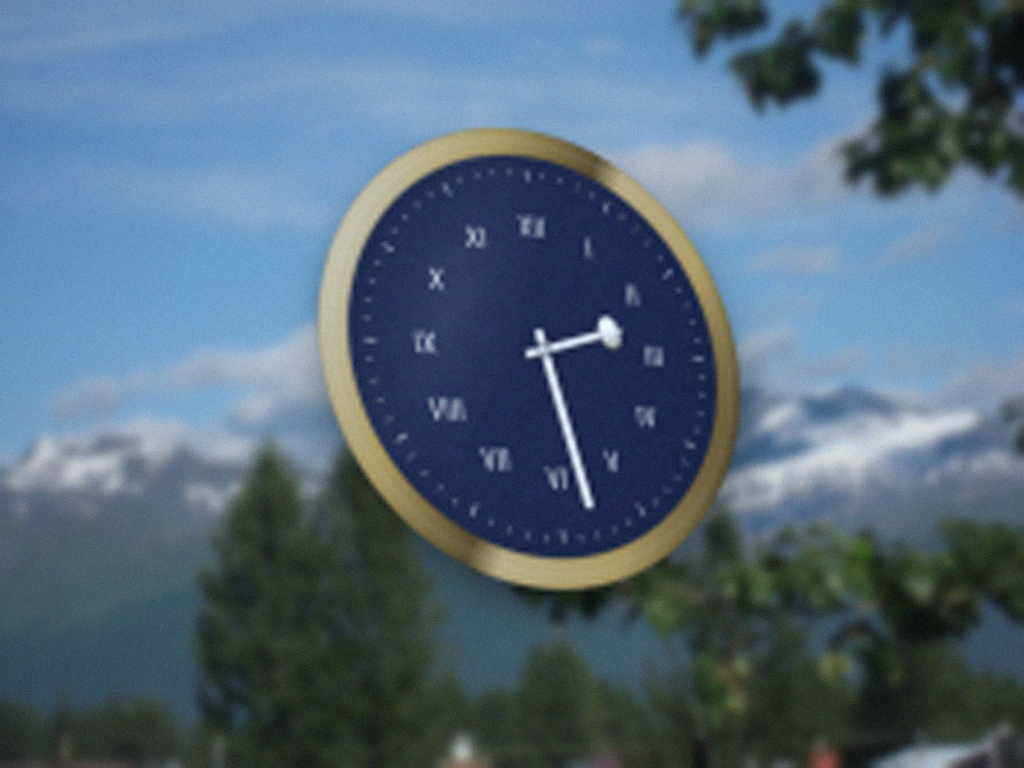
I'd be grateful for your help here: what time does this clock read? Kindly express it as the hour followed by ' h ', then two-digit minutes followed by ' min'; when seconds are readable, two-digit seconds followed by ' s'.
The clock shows 2 h 28 min
